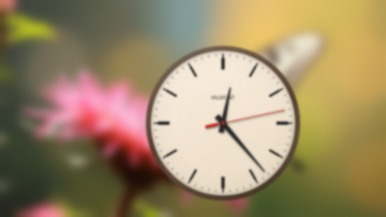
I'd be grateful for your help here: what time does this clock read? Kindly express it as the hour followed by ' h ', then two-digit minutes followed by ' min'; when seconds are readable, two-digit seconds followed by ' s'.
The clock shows 12 h 23 min 13 s
